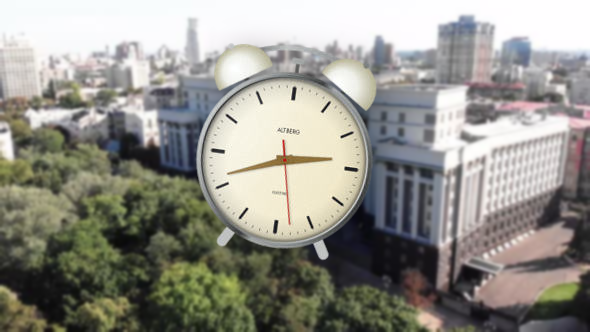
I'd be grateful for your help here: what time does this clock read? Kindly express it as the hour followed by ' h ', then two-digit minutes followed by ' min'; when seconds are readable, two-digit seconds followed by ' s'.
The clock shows 2 h 41 min 28 s
